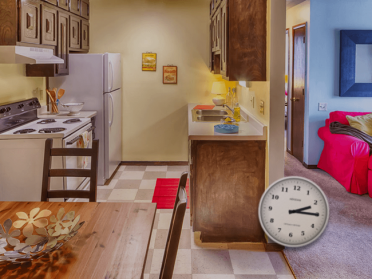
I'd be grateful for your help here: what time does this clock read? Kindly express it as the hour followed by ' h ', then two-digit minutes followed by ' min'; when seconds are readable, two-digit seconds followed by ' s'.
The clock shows 2 h 15 min
